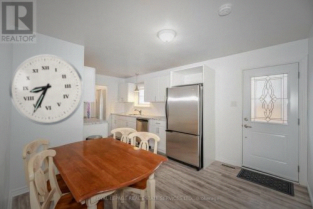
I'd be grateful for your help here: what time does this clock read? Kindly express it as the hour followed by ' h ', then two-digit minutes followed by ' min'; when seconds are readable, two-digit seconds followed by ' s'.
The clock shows 8 h 35 min
